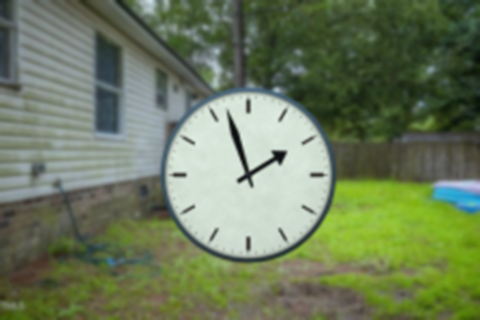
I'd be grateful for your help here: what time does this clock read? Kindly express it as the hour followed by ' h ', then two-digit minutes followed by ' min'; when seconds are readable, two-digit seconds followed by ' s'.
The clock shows 1 h 57 min
